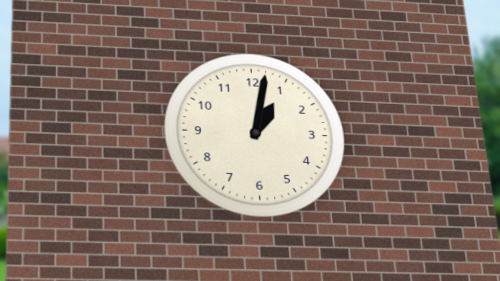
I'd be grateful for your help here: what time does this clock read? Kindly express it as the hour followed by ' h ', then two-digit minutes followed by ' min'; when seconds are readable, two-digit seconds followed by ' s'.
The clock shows 1 h 02 min
